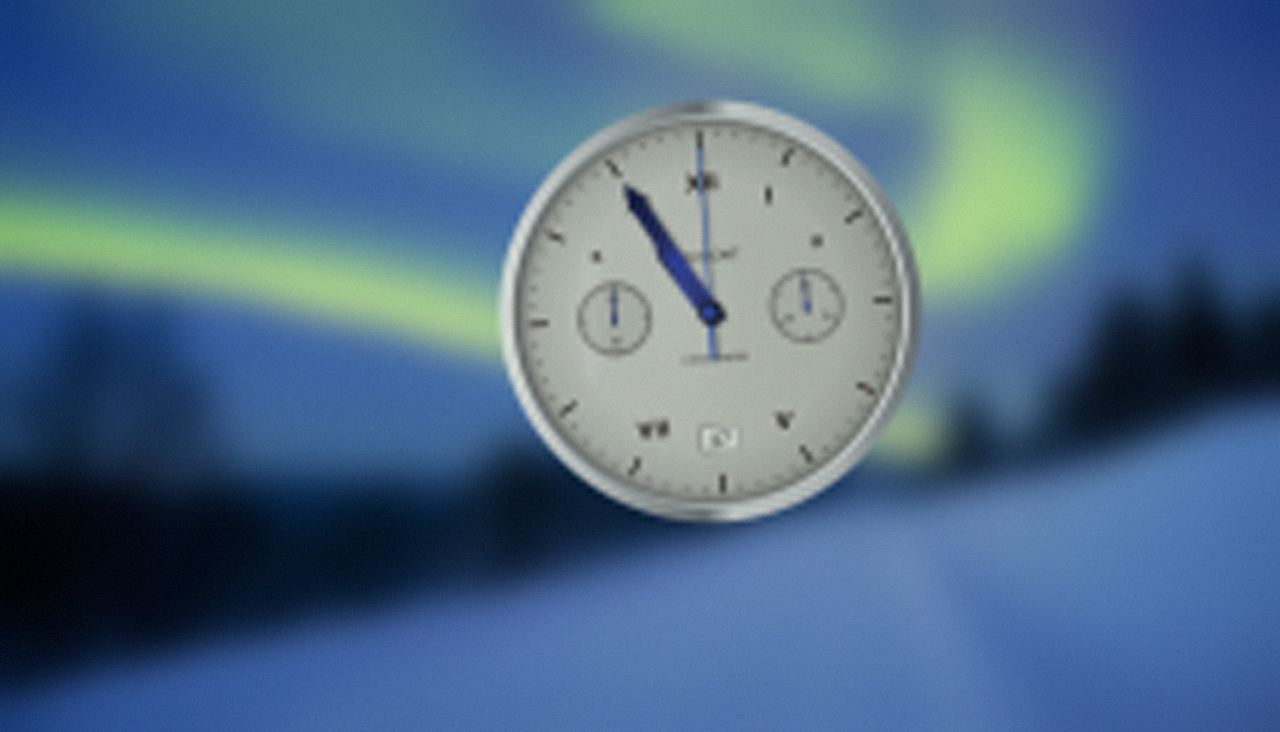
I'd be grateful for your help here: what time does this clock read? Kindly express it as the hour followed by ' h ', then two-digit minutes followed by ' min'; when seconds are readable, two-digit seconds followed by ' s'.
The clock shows 10 h 55 min
